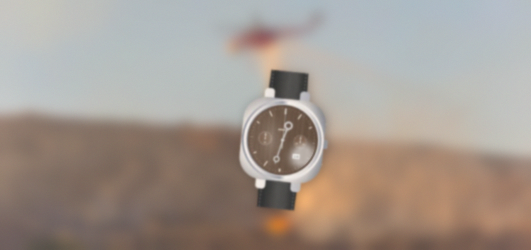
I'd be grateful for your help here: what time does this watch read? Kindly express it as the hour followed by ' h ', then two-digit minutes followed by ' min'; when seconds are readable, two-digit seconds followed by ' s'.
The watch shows 12 h 32 min
